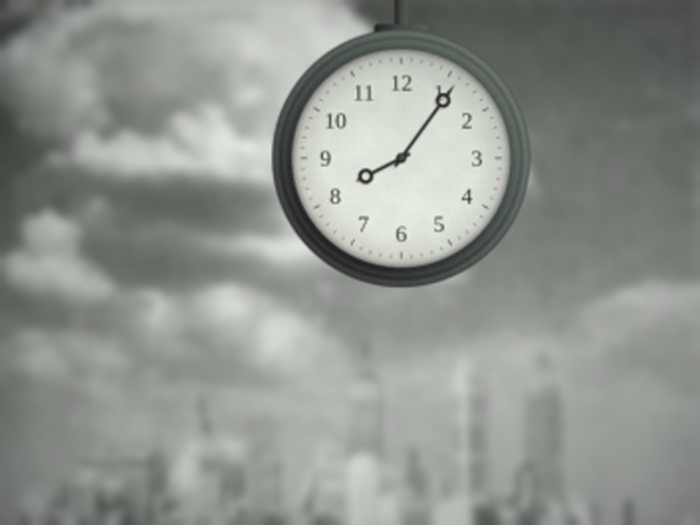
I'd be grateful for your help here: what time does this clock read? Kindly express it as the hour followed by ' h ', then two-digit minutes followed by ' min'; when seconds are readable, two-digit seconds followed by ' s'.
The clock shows 8 h 06 min
